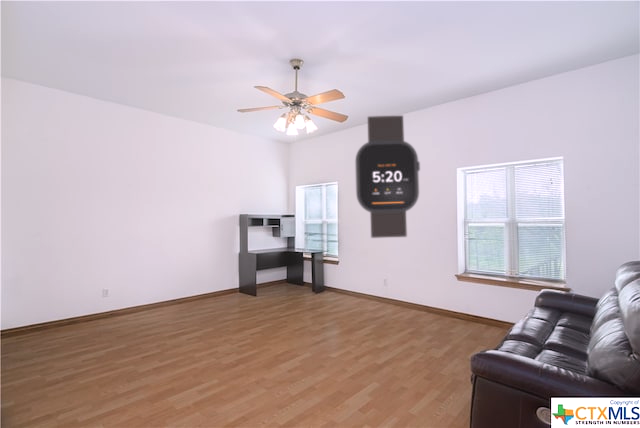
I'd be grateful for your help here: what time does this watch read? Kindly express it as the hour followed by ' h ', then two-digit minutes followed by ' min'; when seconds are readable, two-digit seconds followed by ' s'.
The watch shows 5 h 20 min
